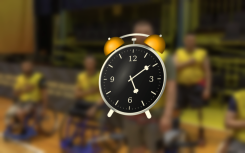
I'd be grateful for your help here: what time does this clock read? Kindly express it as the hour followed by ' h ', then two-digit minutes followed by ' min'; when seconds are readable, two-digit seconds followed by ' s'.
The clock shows 5 h 09 min
